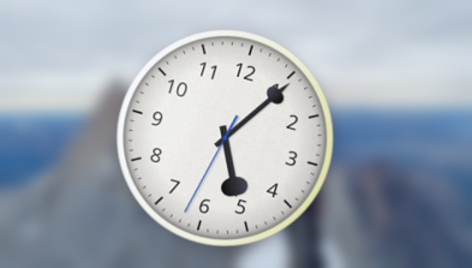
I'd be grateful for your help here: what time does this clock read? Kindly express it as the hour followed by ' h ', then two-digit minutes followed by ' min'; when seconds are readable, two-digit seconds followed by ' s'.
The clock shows 5 h 05 min 32 s
